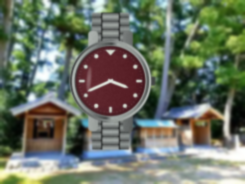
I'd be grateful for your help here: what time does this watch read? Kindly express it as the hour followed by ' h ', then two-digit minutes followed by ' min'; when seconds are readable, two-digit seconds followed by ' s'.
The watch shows 3 h 41 min
